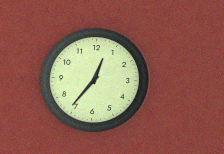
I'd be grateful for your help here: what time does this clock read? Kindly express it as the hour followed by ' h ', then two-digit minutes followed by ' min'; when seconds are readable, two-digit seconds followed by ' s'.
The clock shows 12 h 36 min
